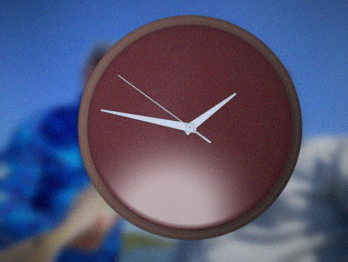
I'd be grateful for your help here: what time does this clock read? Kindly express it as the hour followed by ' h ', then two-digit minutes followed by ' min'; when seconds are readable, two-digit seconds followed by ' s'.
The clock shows 1 h 46 min 51 s
